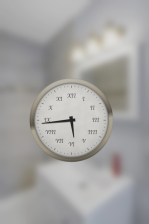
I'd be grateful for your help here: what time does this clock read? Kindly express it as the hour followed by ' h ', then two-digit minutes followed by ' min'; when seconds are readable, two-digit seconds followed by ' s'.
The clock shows 5 h 44 min
